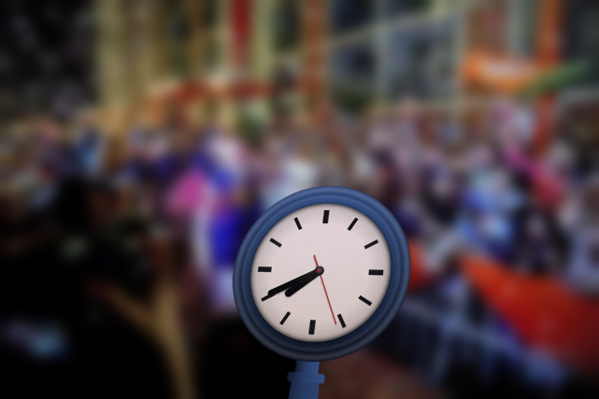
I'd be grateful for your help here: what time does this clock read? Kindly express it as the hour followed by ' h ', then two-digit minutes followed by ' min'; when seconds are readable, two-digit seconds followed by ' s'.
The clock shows 7 h 40 min 26 s
